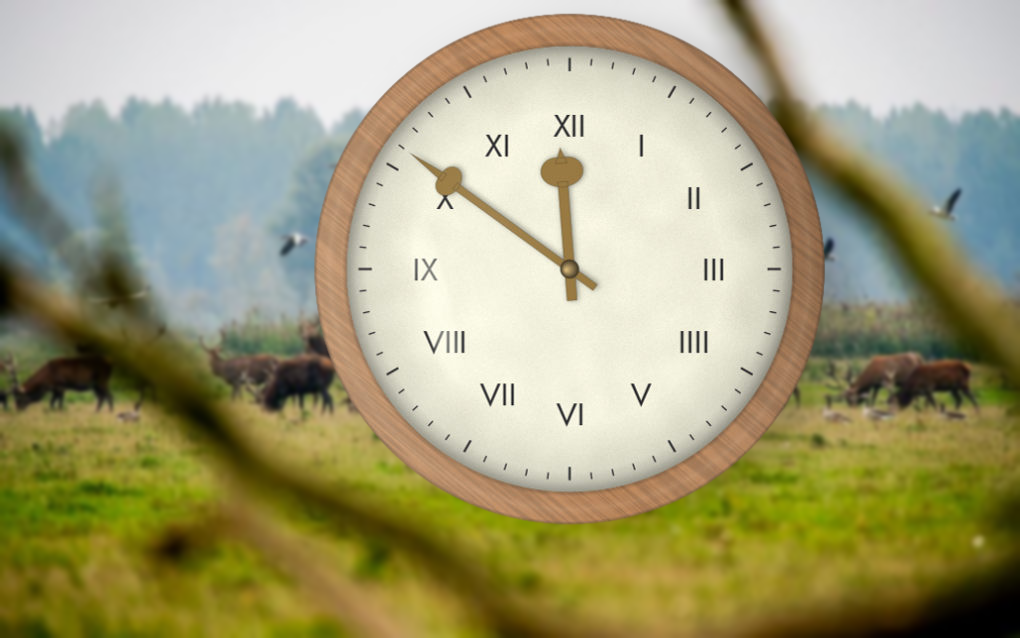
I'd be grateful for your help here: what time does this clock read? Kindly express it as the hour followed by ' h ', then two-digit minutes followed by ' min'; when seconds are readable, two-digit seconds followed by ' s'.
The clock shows 11 h 51 min
